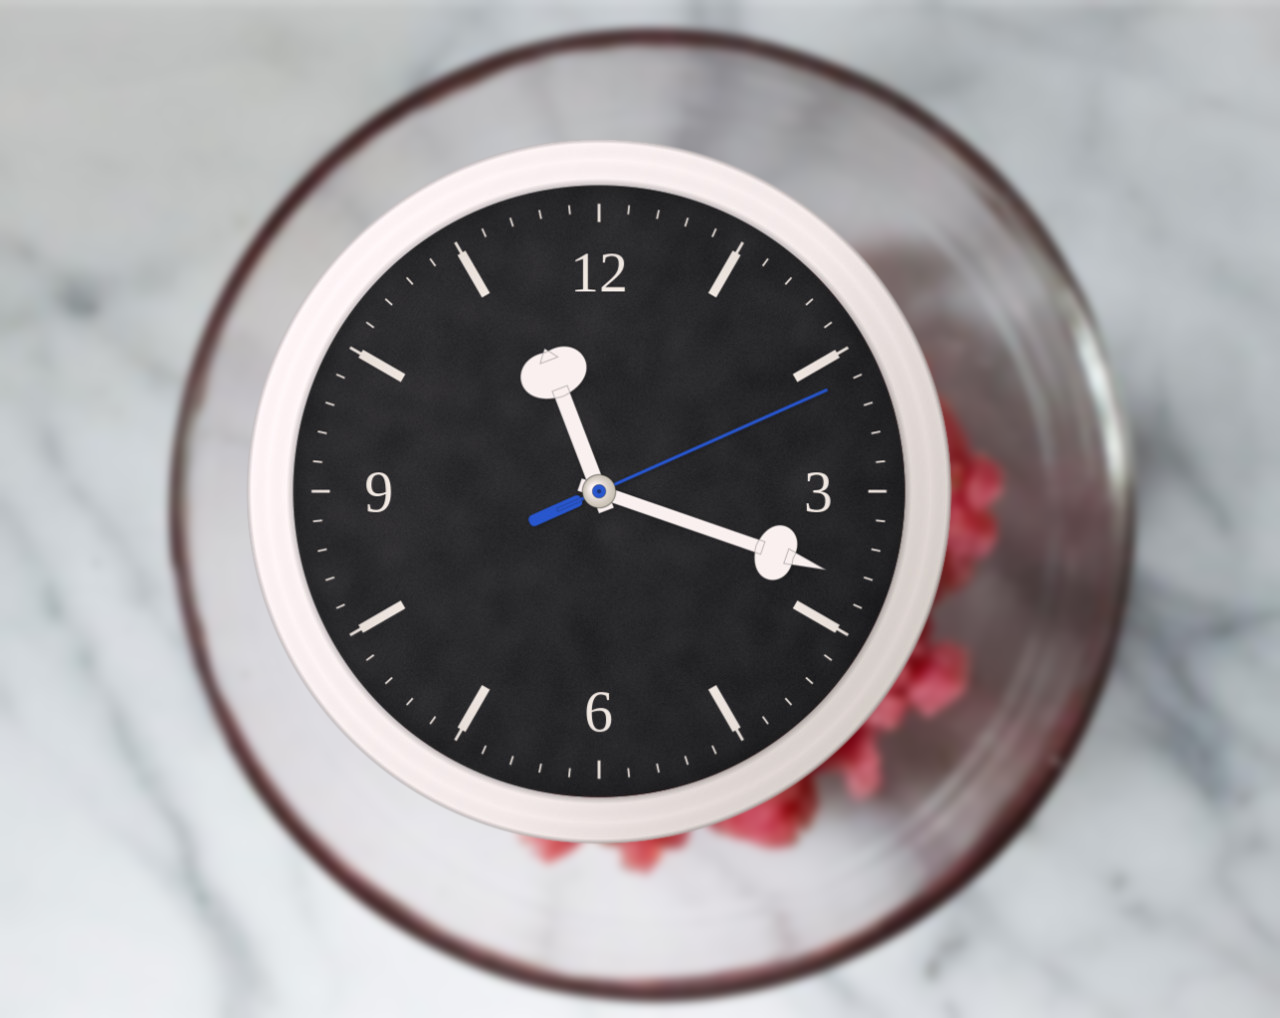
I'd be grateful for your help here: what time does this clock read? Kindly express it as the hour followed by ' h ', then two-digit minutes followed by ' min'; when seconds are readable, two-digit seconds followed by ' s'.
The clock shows 11 h 18 min 11 s
